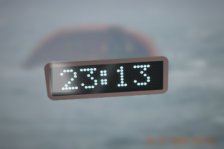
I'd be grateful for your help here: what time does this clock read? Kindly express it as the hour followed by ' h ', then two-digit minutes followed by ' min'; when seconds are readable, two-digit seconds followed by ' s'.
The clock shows 23 h 13 min
